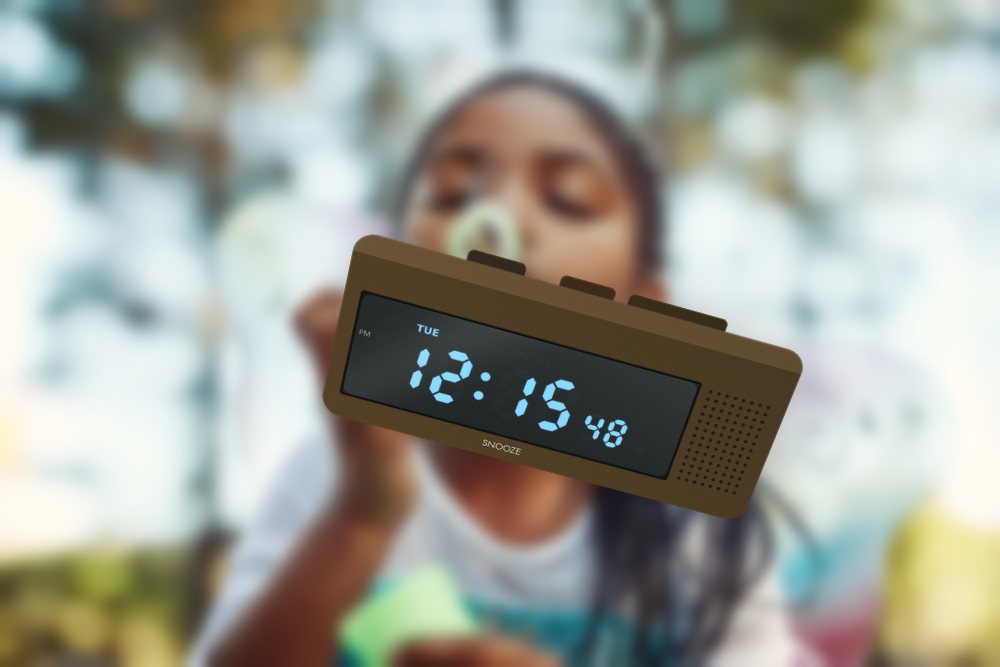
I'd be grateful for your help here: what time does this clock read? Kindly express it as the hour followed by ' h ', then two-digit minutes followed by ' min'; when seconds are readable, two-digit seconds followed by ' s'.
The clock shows 12 h 15 min 48 s
